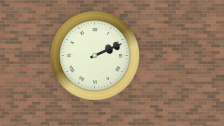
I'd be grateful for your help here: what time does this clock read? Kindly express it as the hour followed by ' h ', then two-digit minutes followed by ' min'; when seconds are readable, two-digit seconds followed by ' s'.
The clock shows 2 h 11 min
